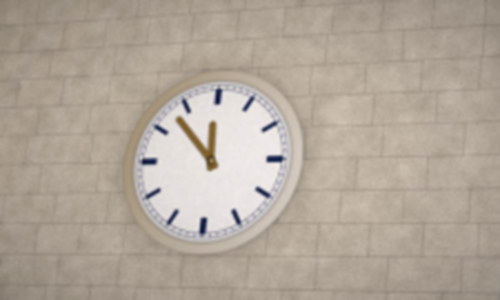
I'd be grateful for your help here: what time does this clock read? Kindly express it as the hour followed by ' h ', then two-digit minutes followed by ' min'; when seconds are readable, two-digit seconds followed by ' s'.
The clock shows 11 h 53 min
